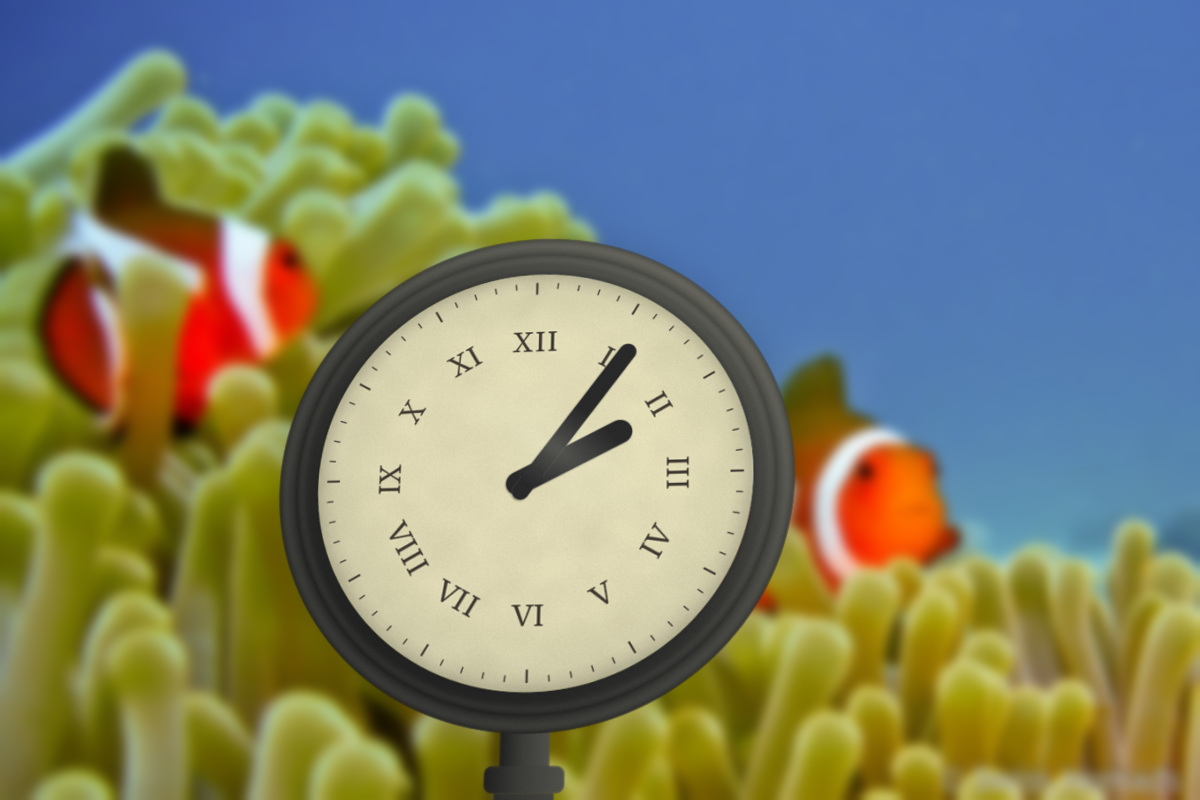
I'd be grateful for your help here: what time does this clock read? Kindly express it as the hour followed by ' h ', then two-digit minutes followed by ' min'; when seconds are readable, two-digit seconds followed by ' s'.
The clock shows 2 h 06 min
